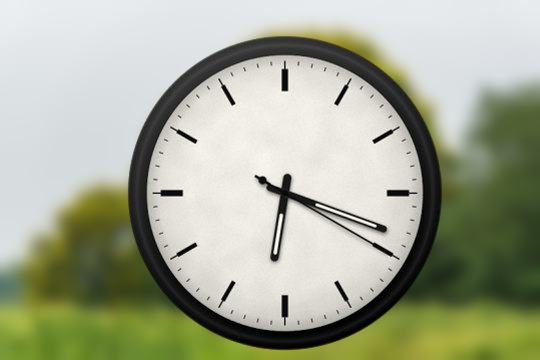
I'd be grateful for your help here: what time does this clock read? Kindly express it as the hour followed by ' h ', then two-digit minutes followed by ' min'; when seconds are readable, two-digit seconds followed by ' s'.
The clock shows 6 h 18 min 20 s
